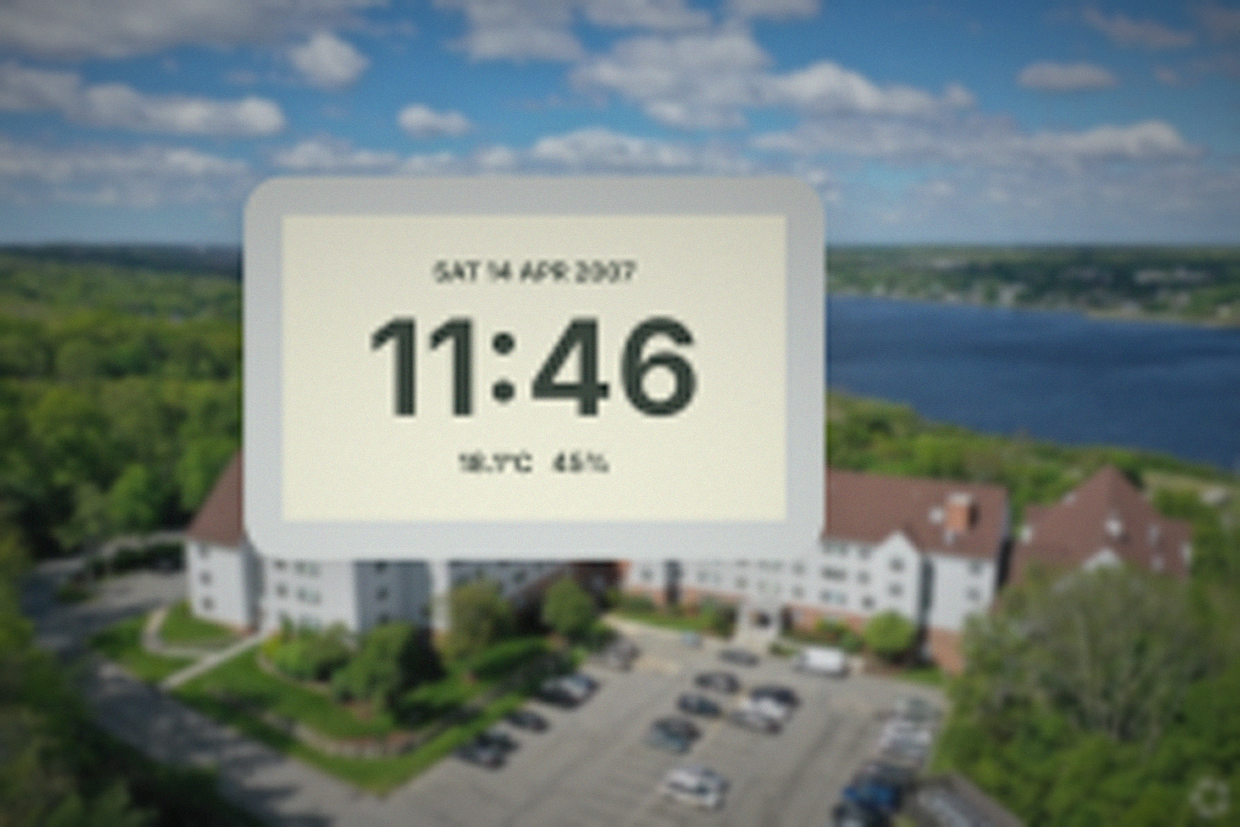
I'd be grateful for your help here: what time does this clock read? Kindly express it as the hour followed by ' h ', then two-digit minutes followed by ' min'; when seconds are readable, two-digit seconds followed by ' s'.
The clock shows 11 h 46 min
